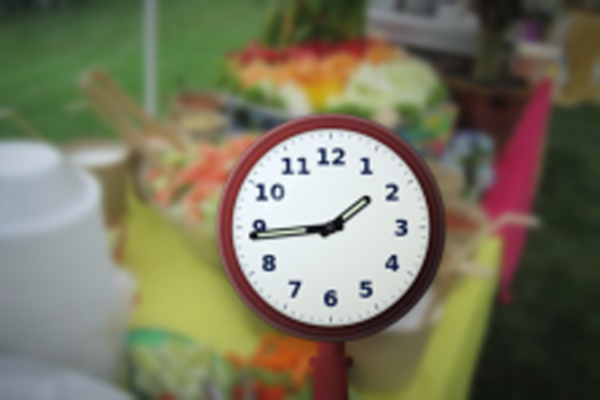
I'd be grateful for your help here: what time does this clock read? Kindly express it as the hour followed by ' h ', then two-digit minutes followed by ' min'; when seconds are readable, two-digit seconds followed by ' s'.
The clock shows 1 h 44 min
